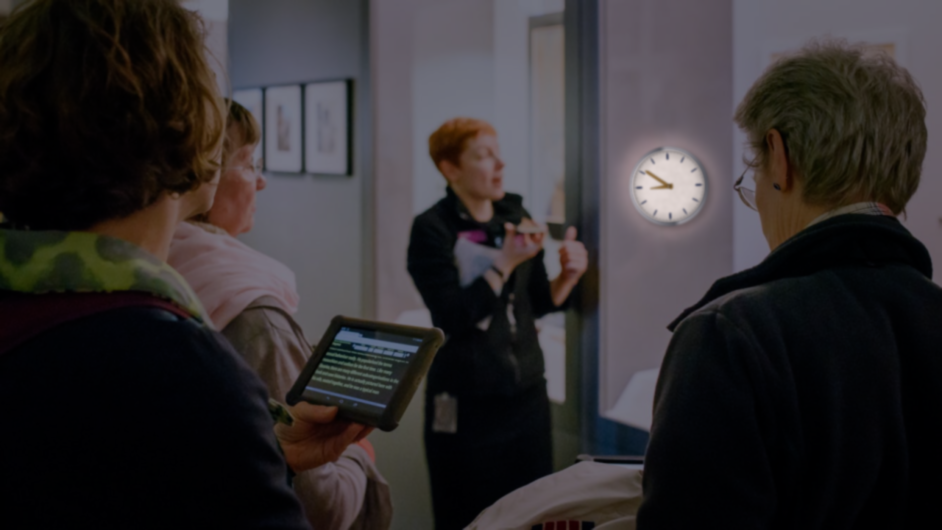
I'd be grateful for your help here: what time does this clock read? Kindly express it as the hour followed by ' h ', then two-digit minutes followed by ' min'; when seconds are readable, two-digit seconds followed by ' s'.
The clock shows 8 h 51 min
